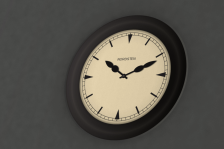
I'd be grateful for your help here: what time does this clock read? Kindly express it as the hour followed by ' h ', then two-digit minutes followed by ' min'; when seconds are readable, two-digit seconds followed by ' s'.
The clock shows 10 h 11 min
